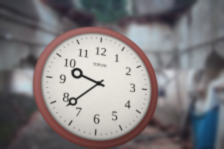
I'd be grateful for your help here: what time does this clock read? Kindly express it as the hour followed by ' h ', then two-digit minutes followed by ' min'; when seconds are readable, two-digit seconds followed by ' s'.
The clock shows 9 h 38 min
